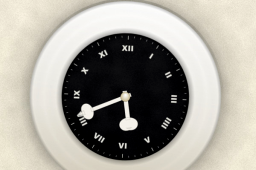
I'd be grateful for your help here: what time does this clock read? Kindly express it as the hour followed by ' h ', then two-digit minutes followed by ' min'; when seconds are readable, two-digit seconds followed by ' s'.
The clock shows 5 h 41 min
